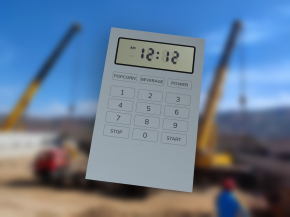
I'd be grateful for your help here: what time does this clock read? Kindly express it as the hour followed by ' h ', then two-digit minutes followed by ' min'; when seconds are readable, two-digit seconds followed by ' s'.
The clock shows 12 h 12 min
